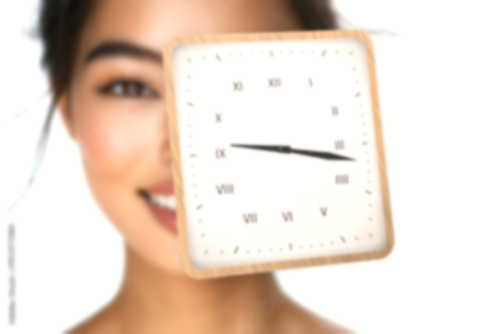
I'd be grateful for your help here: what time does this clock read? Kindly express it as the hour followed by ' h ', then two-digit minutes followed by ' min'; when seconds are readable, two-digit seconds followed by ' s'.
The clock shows 9 h 17 min
